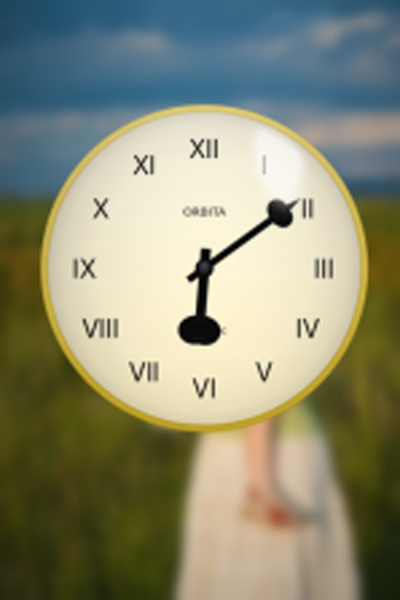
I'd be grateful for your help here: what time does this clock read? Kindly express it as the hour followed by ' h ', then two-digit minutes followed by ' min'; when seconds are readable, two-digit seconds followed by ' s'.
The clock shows 6 h 09 min
